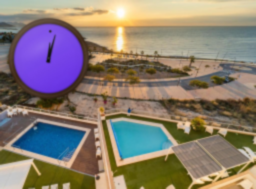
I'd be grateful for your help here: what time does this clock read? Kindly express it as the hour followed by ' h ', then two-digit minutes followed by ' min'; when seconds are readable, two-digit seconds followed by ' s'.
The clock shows 12 h 02 min
